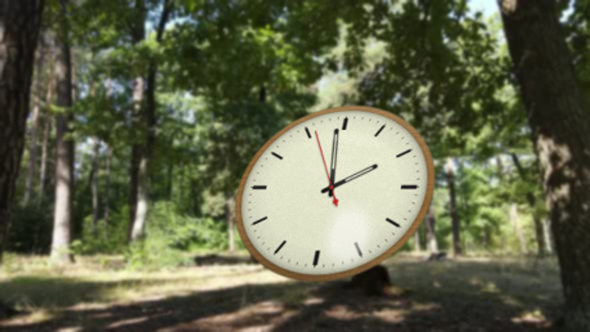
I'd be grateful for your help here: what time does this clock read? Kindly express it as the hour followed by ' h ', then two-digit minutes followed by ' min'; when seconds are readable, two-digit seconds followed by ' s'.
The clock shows 1 h 58 min 56 s
